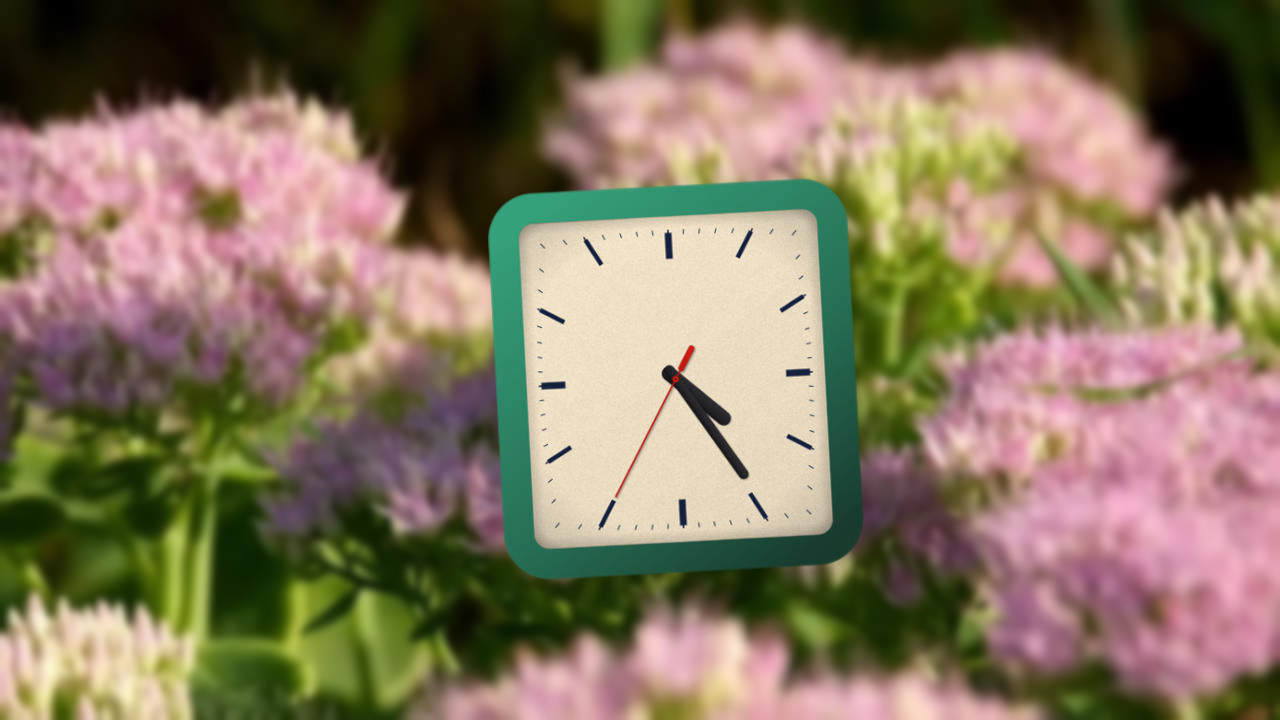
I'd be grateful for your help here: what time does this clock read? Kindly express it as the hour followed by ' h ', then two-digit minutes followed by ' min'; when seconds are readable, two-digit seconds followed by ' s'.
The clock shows 4 h 24 min 35 s
